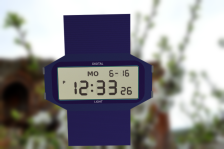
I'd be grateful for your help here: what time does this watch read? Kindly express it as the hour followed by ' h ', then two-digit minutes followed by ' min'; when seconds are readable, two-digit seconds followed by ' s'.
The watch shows 12 h 33 min 26 s
